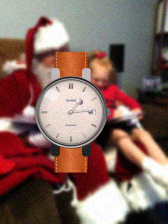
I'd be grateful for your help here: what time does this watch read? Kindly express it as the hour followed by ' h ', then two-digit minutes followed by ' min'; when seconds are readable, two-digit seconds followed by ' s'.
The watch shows 1 h 14 min
